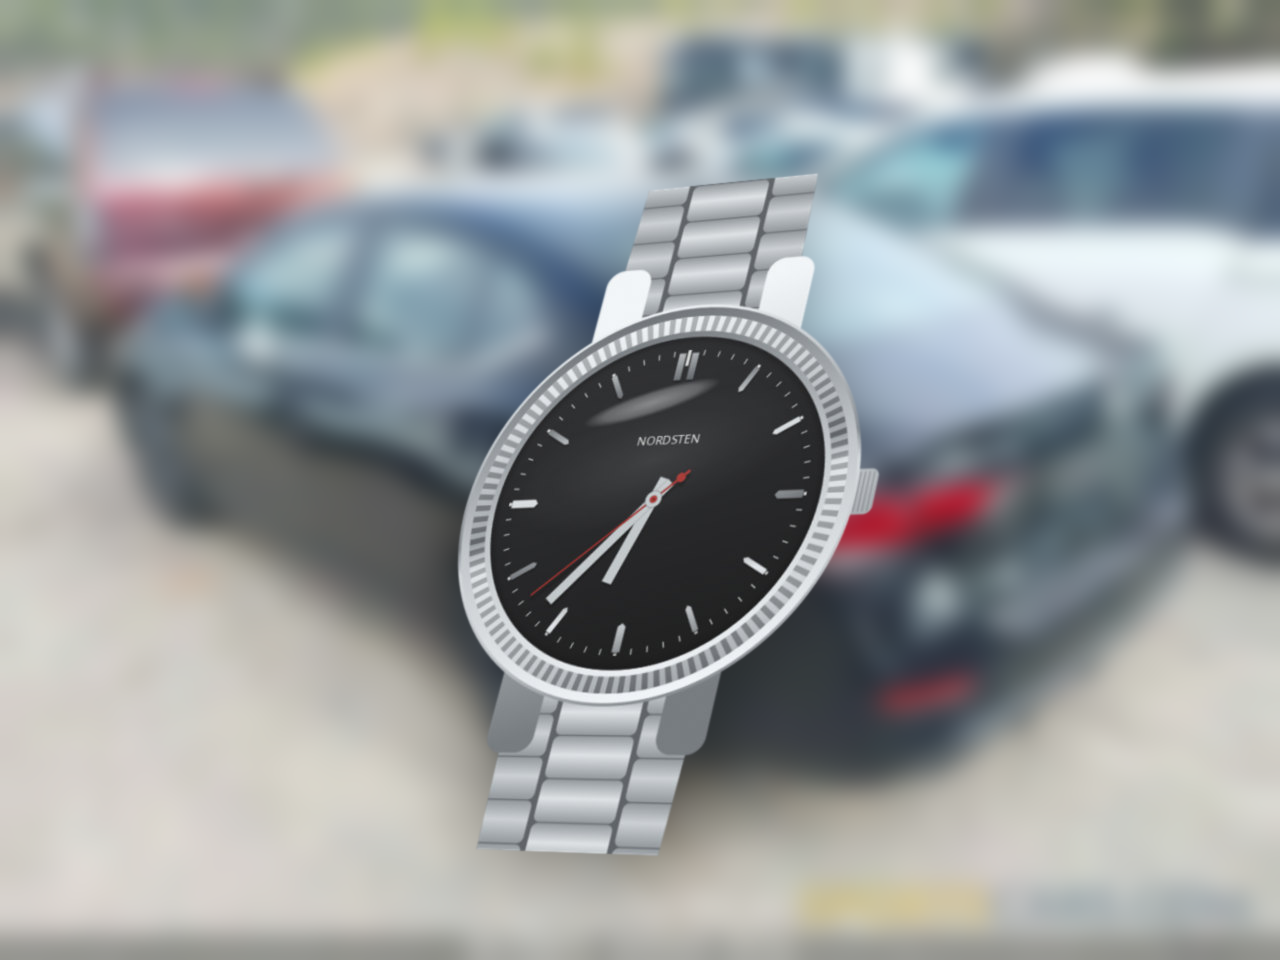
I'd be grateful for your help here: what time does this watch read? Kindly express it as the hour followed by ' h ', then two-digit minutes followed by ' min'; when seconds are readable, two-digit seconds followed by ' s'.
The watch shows 6 h 36 min 38 s
